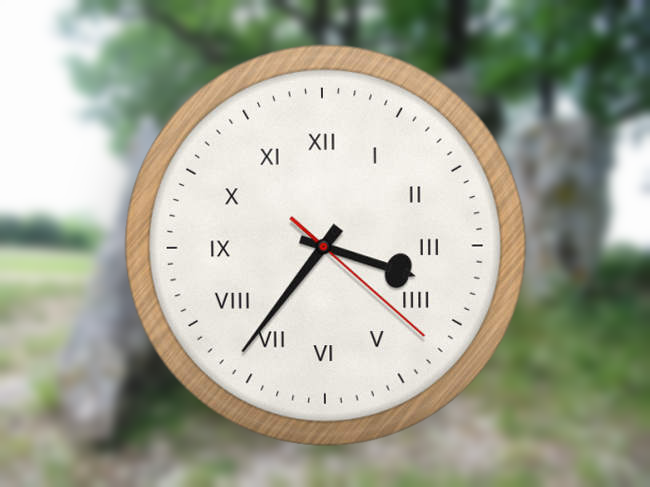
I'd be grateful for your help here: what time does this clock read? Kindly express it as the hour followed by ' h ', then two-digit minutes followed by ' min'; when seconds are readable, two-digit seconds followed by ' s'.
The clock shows 3 h 36 min 22 s
